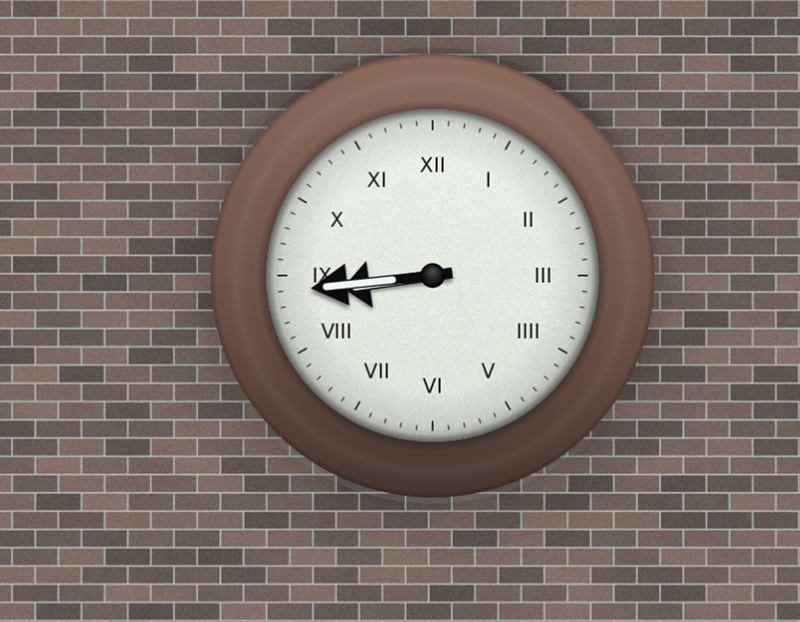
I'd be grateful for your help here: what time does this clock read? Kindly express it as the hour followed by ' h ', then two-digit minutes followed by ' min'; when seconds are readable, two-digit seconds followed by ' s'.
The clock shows 8 h 44 min
